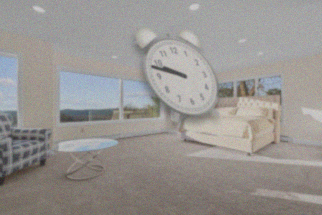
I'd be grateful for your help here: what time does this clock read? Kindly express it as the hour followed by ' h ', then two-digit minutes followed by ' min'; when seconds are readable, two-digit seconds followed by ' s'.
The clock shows 9 h 48 min
